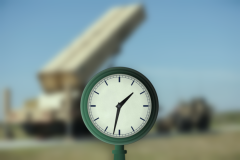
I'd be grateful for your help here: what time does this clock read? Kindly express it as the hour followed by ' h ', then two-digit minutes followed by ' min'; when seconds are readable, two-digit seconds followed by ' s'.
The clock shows 1 h 32 min
